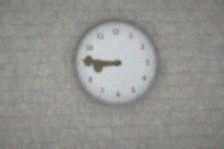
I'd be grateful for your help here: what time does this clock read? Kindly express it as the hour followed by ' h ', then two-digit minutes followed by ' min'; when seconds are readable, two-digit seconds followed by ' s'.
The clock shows 8 h 46 min
